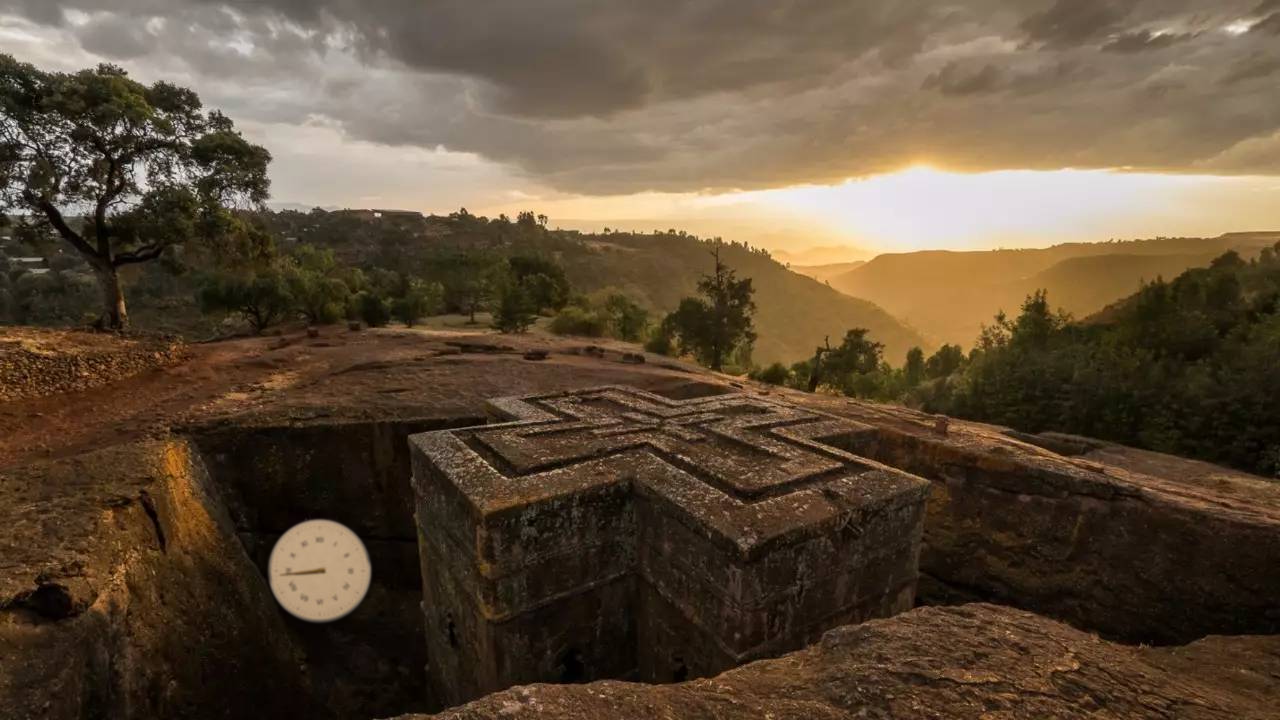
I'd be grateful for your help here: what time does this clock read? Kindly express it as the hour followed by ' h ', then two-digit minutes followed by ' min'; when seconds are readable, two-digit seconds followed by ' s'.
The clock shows 8 h 44 min
